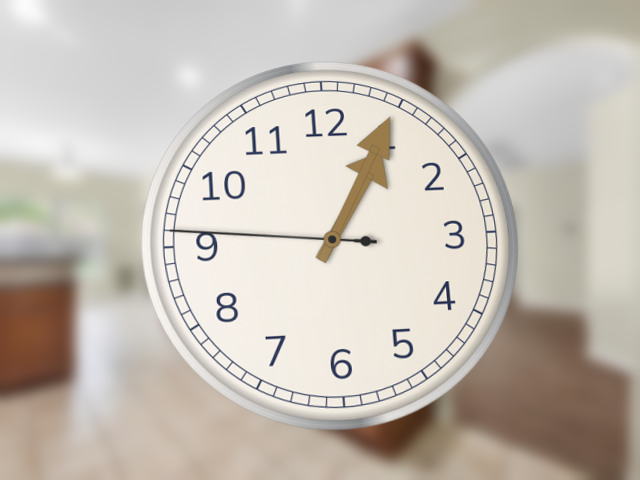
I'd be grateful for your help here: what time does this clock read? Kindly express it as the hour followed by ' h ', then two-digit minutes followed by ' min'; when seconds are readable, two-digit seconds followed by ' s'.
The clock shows 1 h 04 min 46 s
